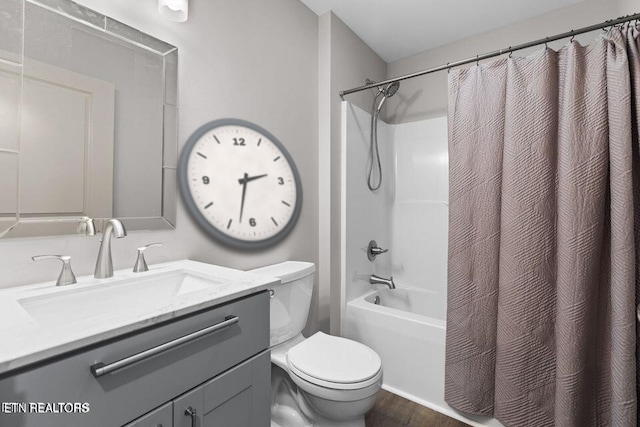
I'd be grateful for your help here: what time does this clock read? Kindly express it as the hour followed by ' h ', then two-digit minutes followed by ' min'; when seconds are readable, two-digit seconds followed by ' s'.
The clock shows 2 h 33 min
